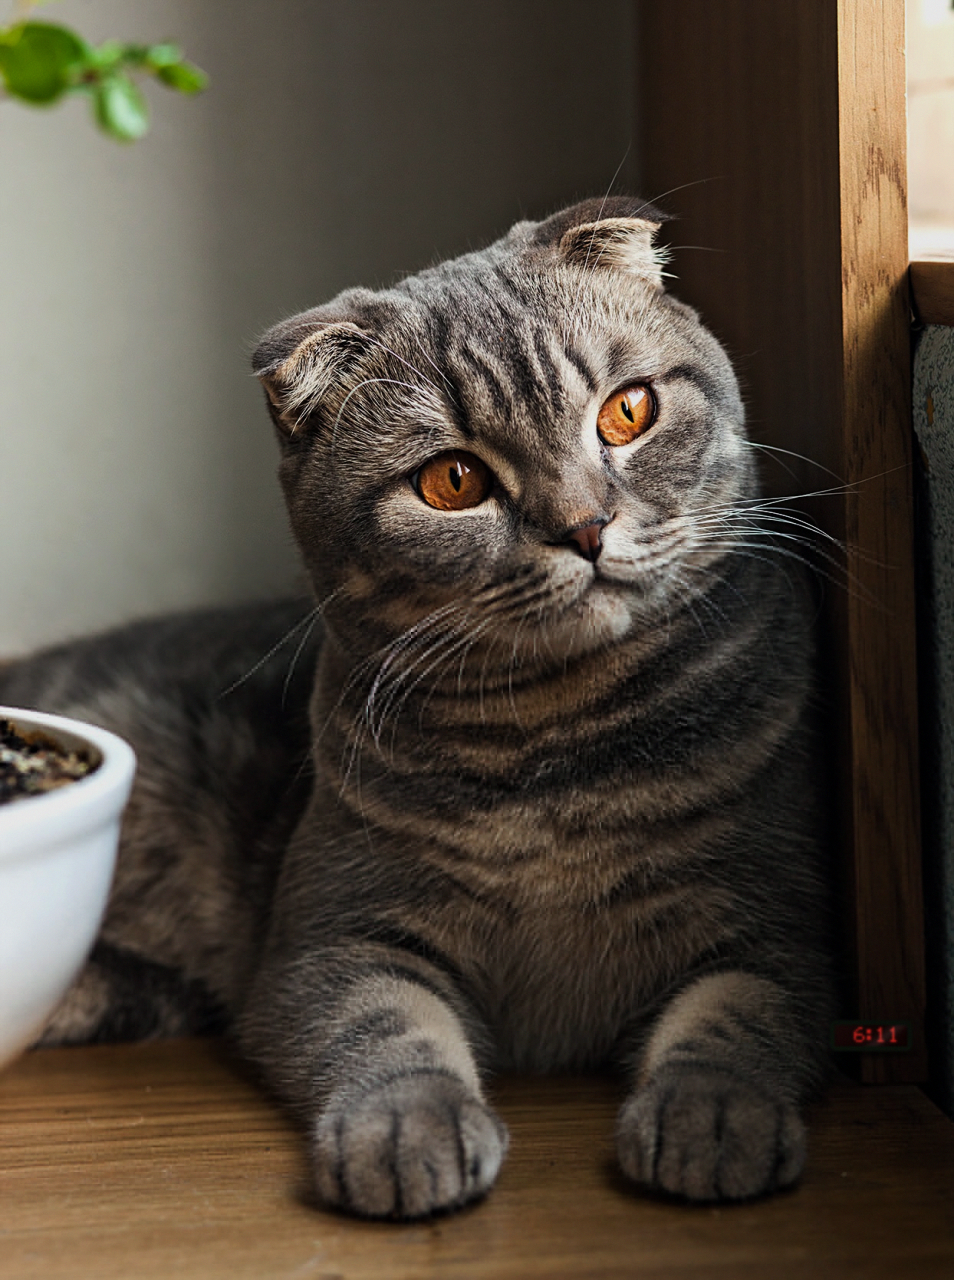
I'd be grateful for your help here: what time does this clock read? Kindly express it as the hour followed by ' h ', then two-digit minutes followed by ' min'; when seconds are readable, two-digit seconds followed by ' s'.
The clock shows 6 h 11 min
